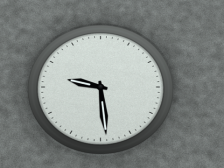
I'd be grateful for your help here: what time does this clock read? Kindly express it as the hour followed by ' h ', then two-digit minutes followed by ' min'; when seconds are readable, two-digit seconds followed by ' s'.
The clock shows 9 h 29 min
